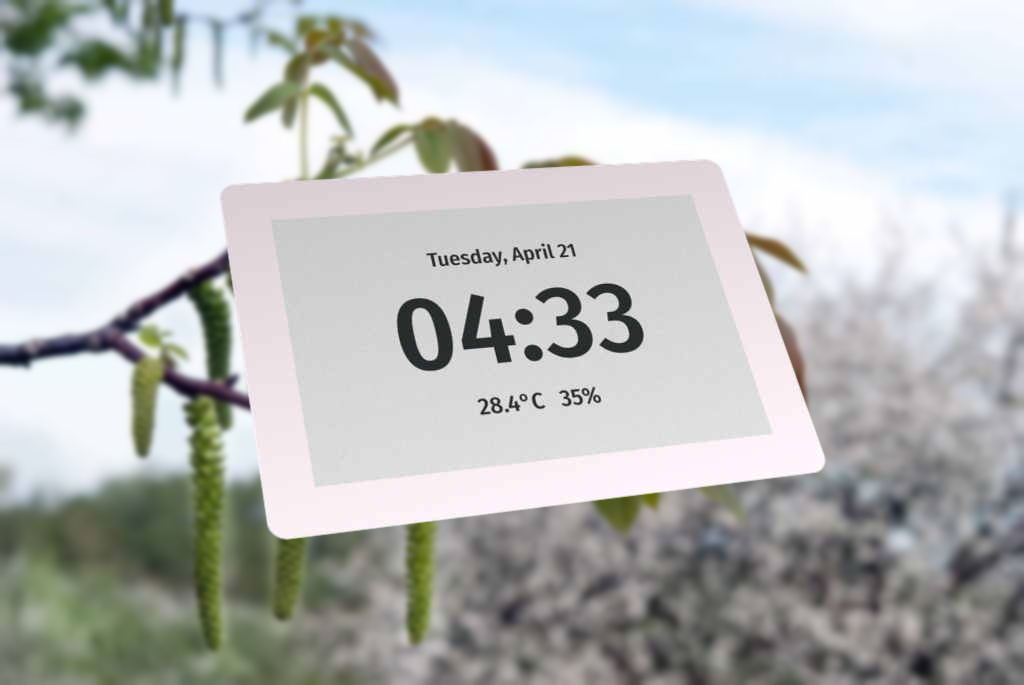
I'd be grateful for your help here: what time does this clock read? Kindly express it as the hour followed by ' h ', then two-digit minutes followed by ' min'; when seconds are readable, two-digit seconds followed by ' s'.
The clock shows 4 h 33 min
